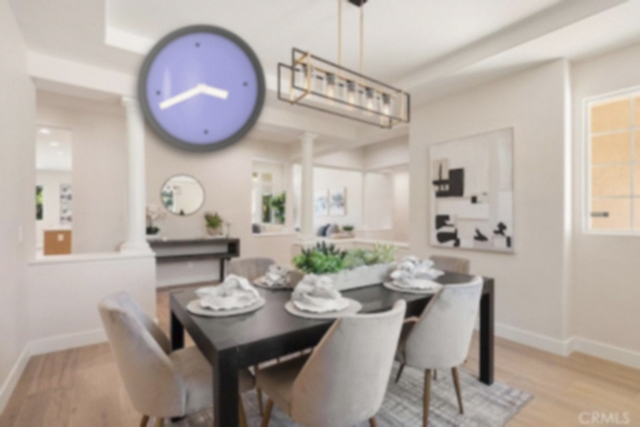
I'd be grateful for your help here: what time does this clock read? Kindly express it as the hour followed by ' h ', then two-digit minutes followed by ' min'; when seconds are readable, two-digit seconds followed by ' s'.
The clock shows 3 h 42 min
